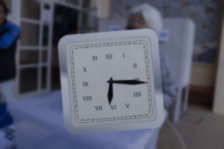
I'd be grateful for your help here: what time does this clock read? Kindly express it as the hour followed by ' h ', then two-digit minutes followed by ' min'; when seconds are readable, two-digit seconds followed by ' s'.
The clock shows 6 h 16 min
